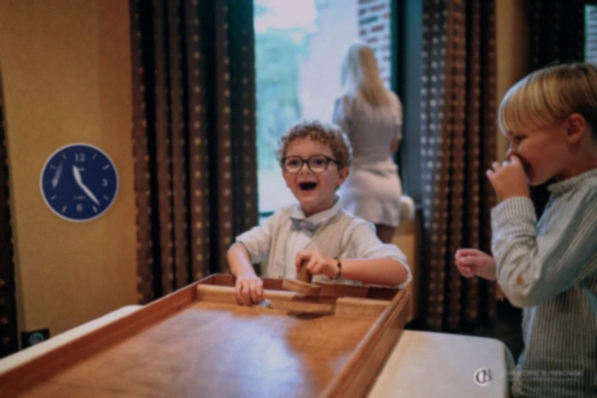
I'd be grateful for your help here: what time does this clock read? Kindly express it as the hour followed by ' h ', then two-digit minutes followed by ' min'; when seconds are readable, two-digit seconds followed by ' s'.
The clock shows 11 h 23 min
